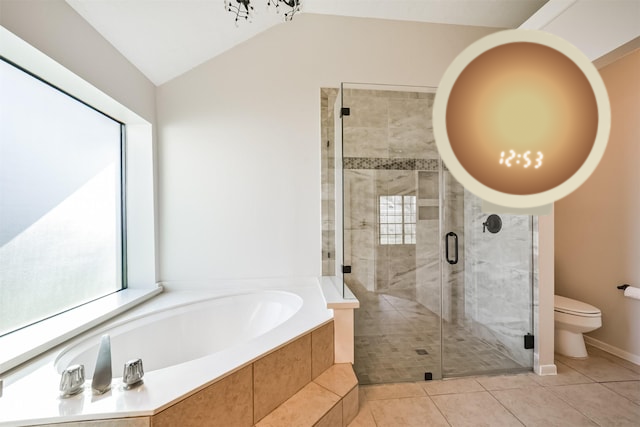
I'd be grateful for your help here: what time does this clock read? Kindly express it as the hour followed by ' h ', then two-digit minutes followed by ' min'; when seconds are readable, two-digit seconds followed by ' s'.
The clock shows 12 h 53 min
